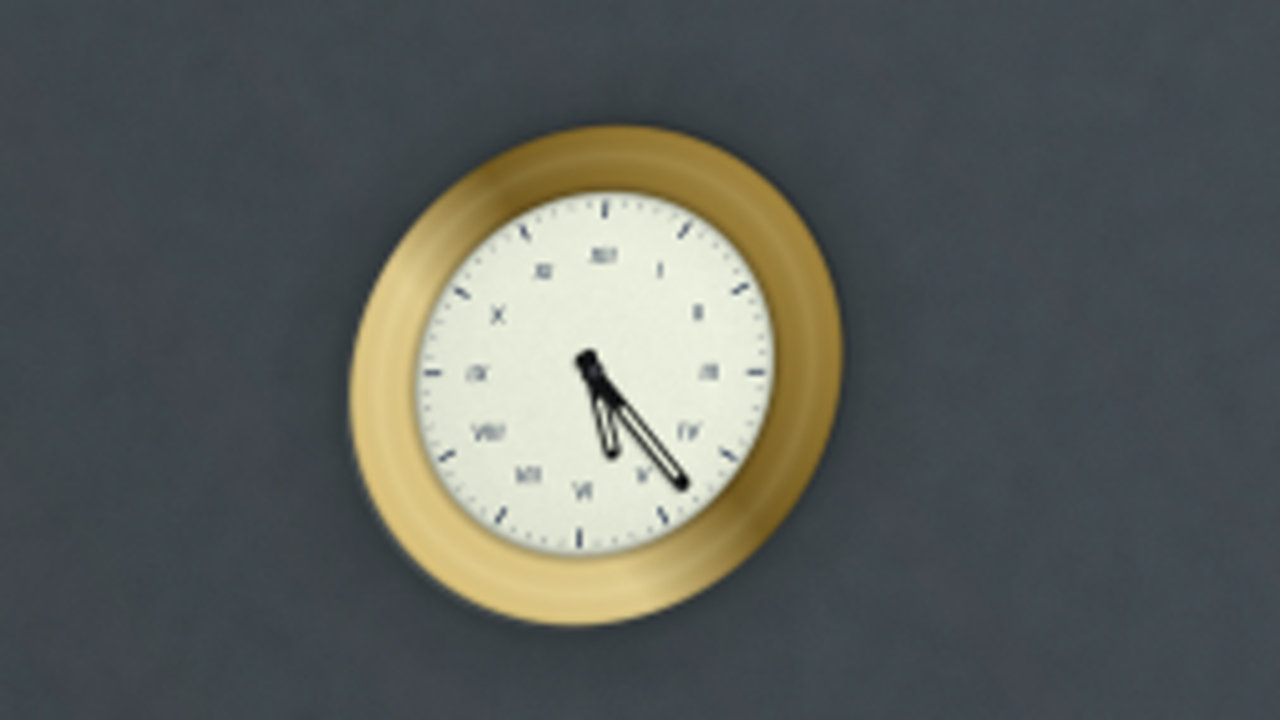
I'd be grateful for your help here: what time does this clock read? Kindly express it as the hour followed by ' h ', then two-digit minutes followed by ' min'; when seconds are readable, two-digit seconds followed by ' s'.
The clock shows 5 h 23 min
